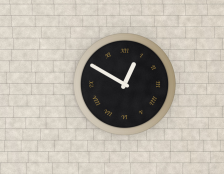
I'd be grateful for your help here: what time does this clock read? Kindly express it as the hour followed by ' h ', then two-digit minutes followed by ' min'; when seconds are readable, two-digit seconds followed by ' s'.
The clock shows 12 h 50 min
